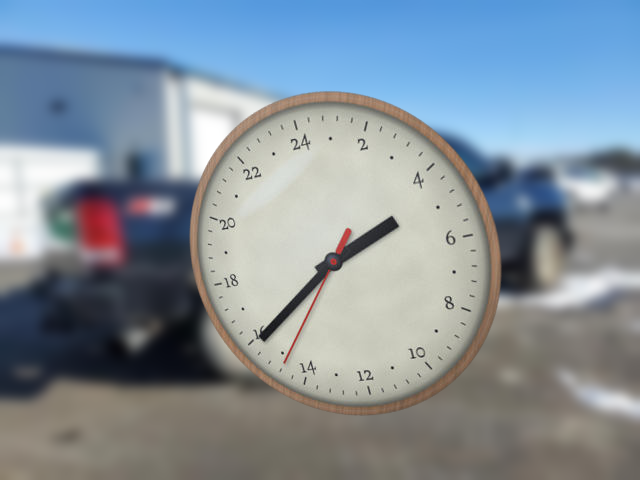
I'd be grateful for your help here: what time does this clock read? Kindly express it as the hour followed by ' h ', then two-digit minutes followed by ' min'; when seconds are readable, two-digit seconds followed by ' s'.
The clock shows 4 h 39 min 37 s
